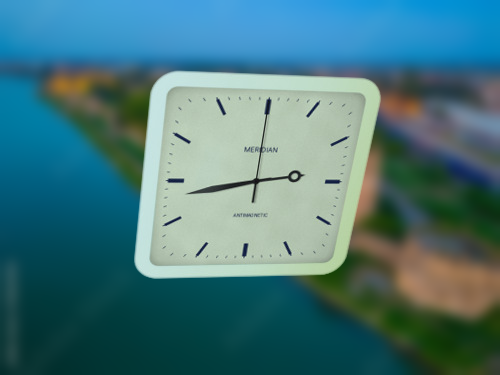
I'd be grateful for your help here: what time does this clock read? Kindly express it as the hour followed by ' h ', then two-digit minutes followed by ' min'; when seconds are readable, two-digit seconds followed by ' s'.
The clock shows 2 h 43 min 00 s
